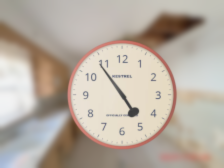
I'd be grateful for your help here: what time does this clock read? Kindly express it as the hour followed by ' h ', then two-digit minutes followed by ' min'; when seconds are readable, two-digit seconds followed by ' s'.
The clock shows 4 h 54 min
